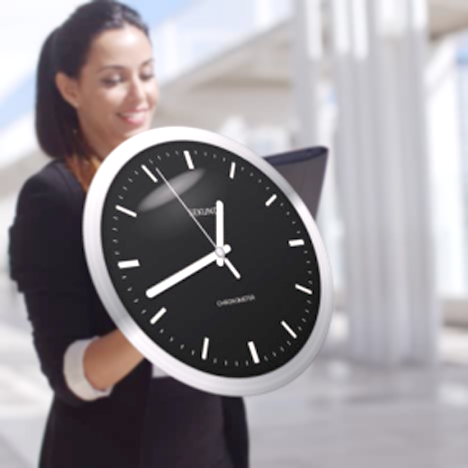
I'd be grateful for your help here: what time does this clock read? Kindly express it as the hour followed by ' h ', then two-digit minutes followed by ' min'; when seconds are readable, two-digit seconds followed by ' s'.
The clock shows 12 h 41 min 56 s
